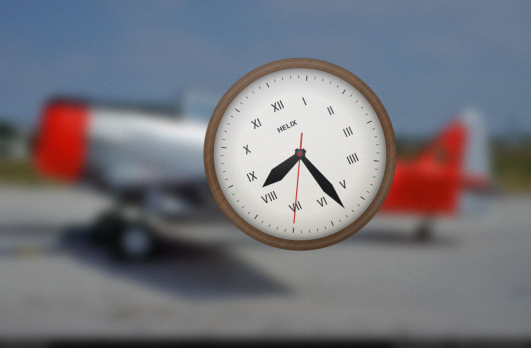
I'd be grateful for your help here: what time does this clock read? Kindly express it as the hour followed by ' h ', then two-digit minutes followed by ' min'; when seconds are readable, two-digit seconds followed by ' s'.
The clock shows 8 h 27 min 35 s
